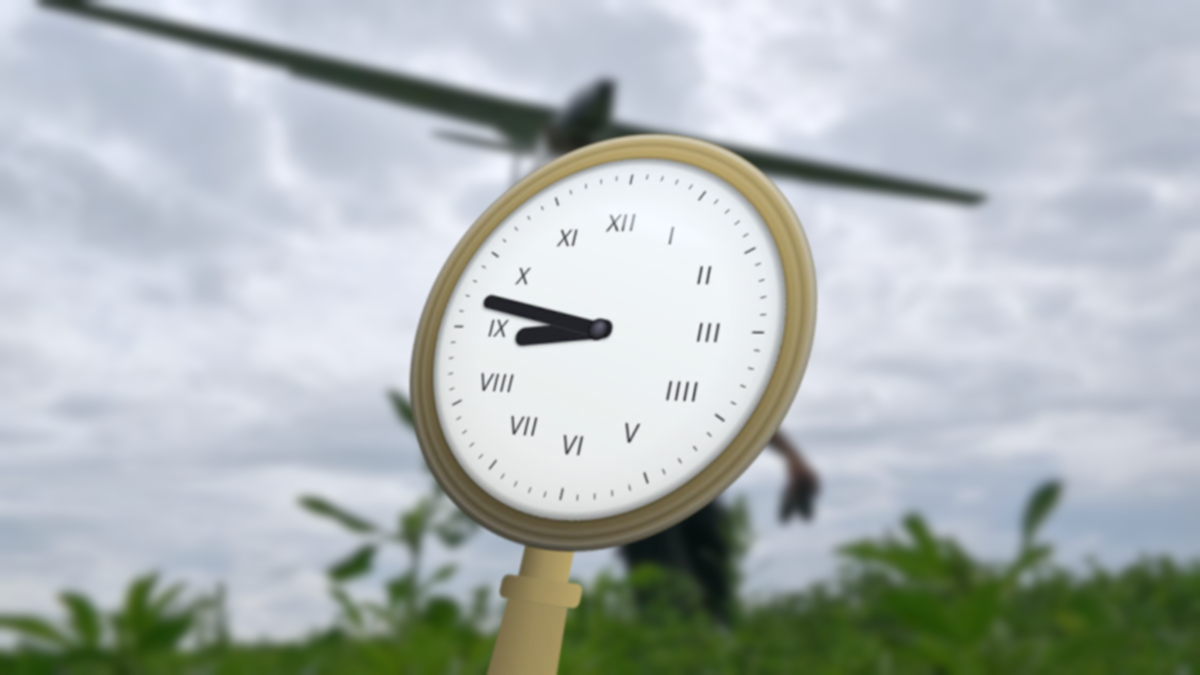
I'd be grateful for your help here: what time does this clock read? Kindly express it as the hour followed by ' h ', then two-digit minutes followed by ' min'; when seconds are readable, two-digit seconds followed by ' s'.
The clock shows 8 h 47 min
